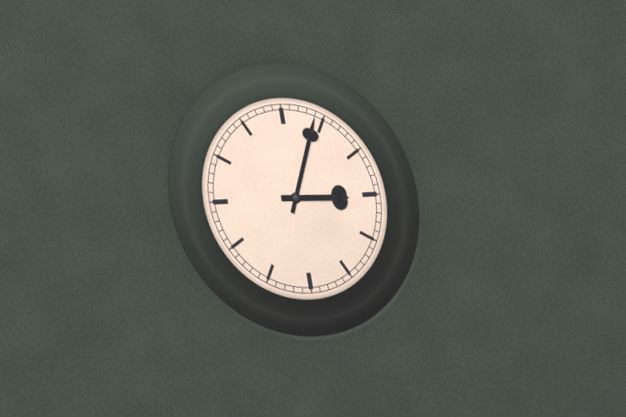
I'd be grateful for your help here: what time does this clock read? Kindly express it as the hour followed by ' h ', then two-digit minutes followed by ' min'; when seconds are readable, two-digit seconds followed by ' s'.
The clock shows 3 h 04 min
